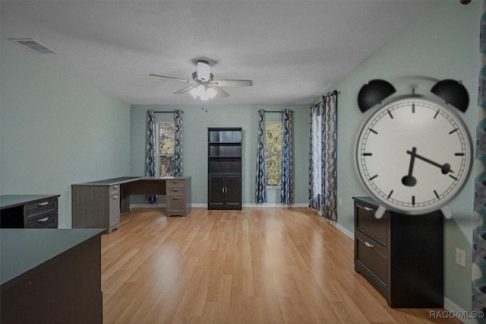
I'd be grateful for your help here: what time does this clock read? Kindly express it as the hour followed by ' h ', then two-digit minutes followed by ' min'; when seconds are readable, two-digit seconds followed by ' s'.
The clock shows 6 h 19 min
